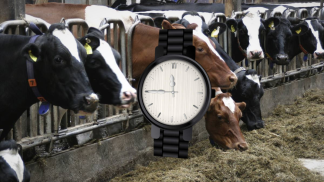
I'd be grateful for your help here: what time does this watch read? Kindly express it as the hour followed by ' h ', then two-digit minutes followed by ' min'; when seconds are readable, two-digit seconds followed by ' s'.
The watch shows 11 h 45 min
